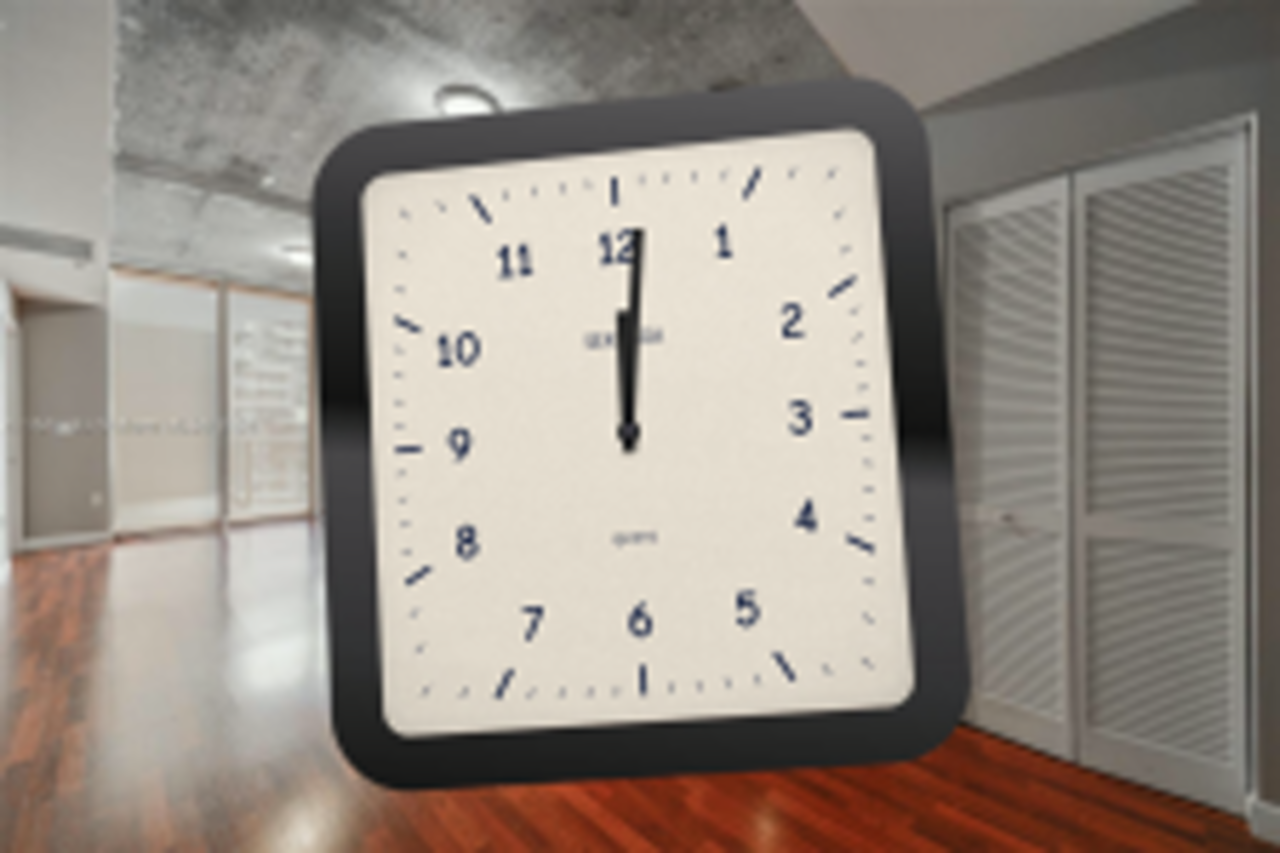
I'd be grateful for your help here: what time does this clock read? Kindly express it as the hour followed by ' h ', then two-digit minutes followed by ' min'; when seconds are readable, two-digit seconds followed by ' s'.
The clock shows 12 h 01 min
